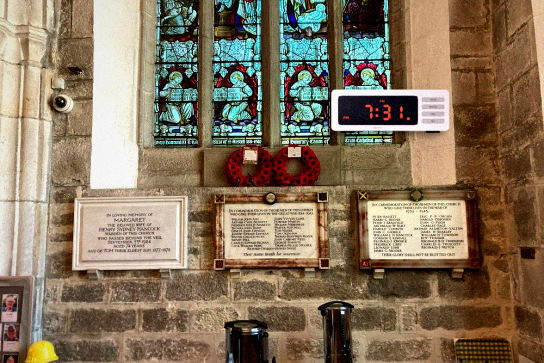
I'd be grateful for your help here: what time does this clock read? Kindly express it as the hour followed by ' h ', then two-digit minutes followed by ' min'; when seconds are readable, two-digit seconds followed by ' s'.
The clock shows 7 h 31 min
